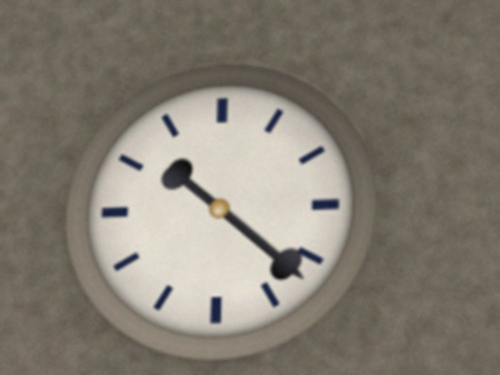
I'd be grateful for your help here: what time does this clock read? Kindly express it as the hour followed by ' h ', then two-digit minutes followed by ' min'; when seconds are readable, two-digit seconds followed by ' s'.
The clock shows 10 h 22 min
